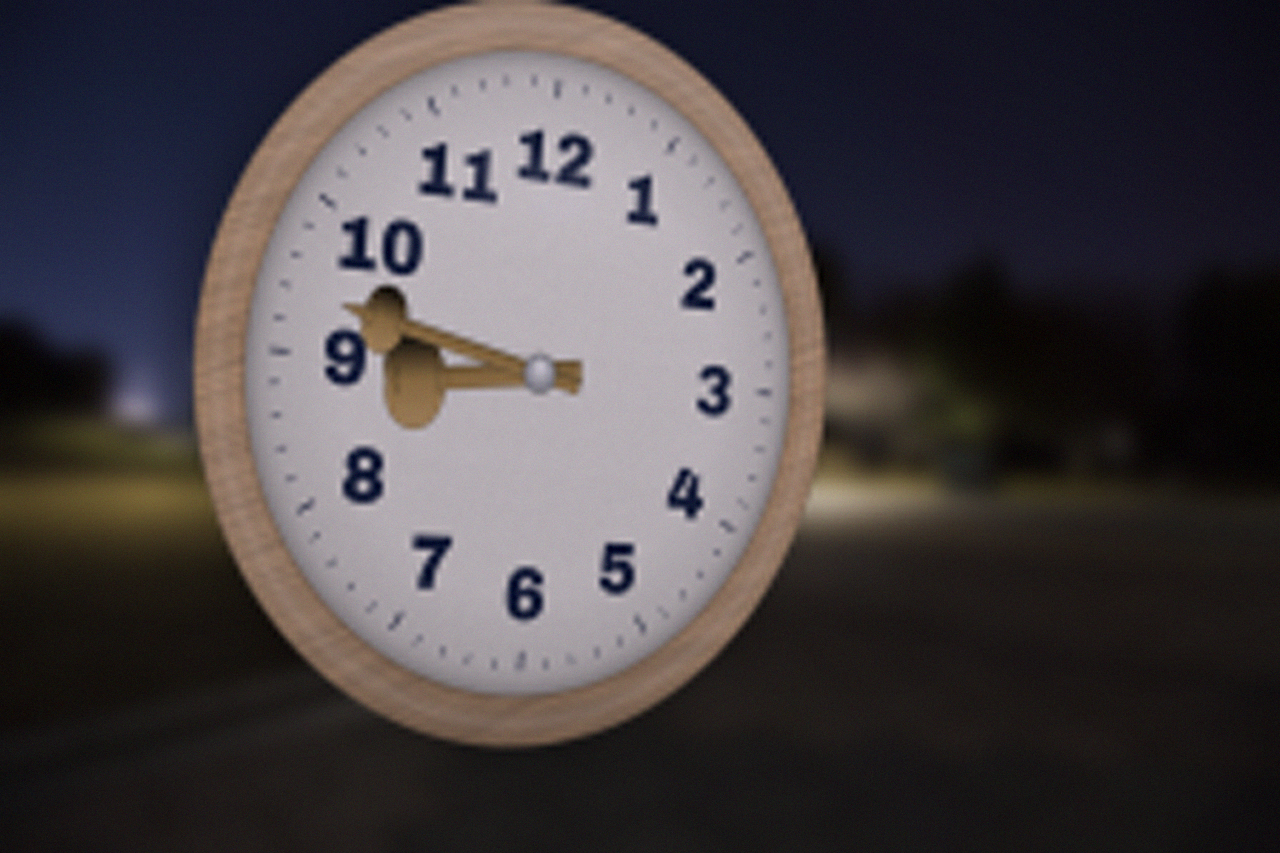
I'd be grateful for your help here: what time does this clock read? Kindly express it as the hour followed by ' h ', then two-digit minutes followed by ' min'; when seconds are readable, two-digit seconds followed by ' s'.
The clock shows 8 h 47 min
